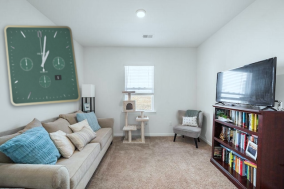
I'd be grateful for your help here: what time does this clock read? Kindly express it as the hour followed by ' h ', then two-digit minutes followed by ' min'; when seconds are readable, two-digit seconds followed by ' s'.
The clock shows 1 h 02 min
